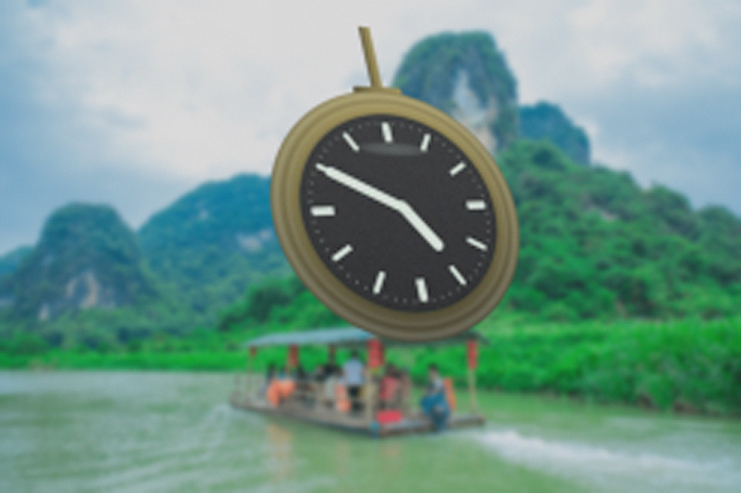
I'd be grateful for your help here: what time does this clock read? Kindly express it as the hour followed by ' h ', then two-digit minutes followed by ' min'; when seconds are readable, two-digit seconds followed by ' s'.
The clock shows 4 h 50 min
